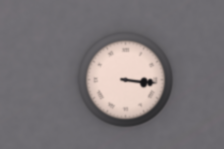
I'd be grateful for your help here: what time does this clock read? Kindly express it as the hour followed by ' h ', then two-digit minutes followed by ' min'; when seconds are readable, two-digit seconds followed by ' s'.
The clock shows 3 h 16 min
